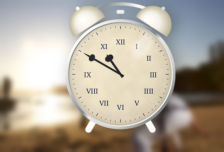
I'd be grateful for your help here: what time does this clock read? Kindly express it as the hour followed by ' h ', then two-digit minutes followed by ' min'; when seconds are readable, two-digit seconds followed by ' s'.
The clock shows 10 h 50 min
